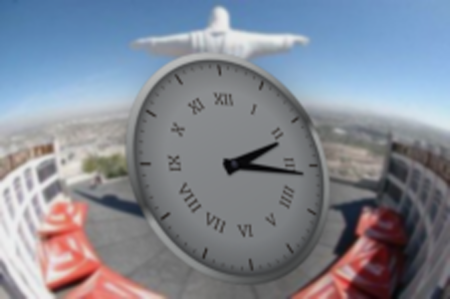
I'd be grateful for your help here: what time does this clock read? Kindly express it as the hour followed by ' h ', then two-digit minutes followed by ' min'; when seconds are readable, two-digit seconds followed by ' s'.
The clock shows 2 h 16 min
